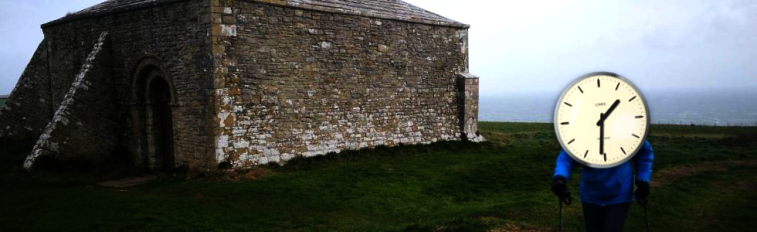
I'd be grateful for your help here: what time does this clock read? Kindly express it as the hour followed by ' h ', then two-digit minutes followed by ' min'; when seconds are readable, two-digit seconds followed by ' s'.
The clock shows 1 h 31 min
